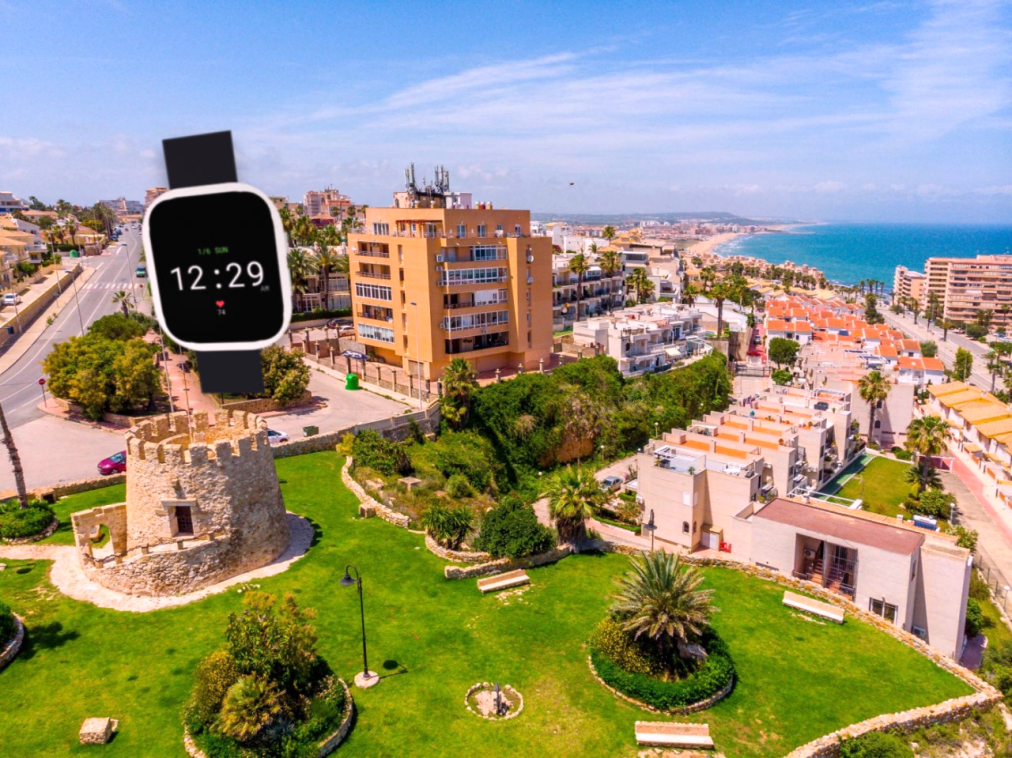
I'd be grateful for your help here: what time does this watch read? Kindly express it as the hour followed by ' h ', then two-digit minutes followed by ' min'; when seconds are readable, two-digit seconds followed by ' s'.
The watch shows 12 h 29 min
